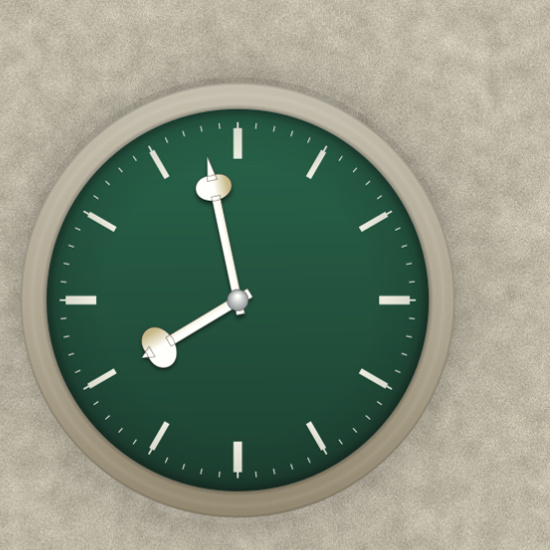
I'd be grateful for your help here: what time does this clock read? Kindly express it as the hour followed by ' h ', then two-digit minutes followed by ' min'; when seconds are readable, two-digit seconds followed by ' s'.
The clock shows 7 h 58 min
